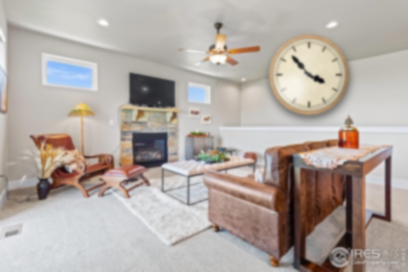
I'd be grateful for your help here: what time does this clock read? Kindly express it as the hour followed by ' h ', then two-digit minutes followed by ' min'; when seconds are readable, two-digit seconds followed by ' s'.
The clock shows 3 h 53 min
